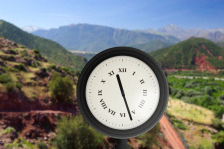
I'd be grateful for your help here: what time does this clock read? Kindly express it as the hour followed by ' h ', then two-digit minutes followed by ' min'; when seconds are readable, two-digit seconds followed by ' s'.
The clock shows 11 h 27 min
